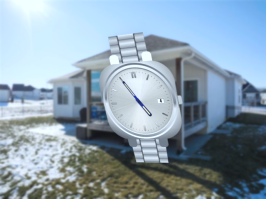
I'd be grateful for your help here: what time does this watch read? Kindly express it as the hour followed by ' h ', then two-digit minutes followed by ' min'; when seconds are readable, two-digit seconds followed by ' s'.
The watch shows 4 h 55 min
